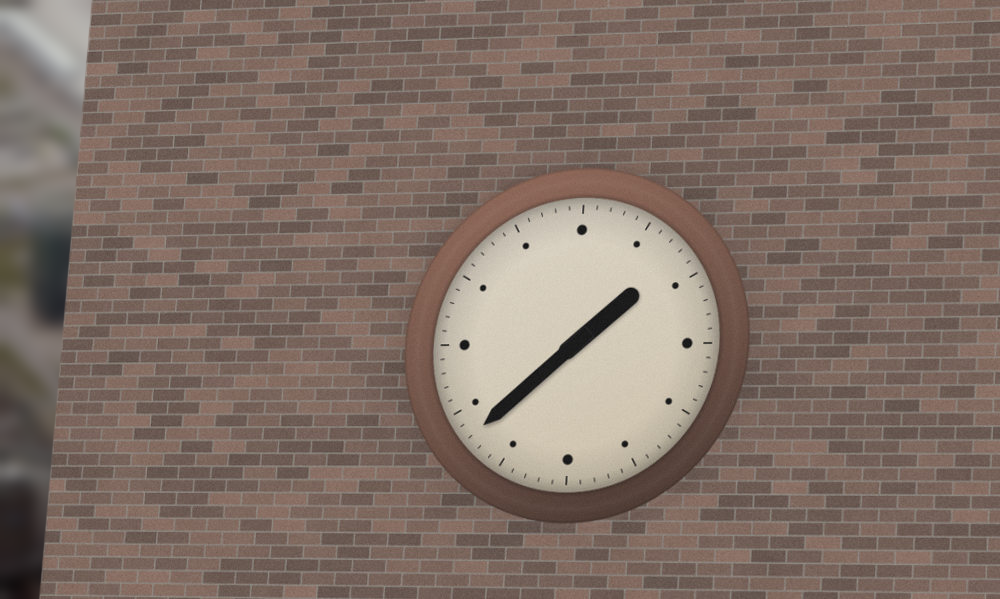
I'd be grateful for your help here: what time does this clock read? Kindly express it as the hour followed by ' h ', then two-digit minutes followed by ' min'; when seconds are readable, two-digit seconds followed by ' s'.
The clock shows 1 h 38 min
